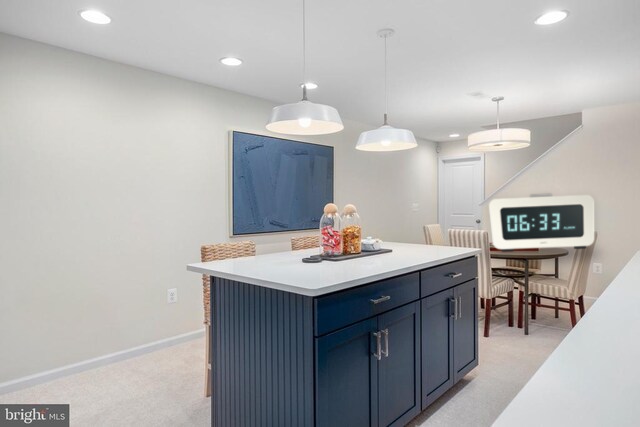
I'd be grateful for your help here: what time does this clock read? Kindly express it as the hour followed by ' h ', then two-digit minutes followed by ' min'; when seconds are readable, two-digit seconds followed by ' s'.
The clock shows 6 h 33 min
